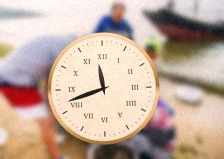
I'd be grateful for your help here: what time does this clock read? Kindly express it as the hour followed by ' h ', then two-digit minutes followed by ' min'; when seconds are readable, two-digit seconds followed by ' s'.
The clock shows 11 h 42 min
